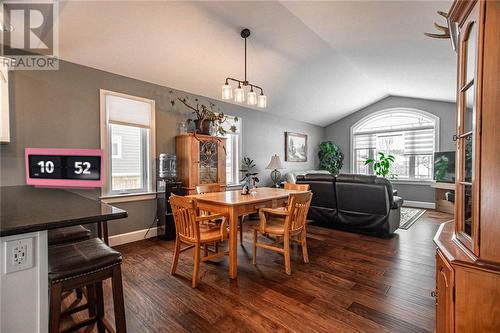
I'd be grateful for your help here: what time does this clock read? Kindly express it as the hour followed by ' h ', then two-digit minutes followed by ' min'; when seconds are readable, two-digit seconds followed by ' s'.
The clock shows 10 h 52 min
